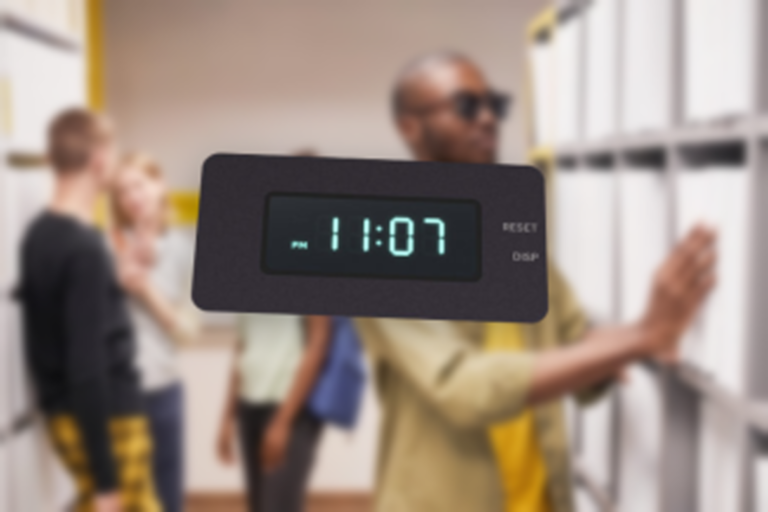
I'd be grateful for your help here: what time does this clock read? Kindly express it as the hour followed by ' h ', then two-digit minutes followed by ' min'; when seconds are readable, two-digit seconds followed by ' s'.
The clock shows 11 h 07 min
